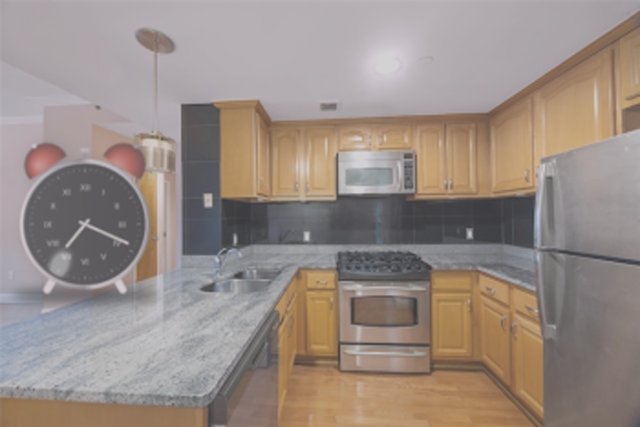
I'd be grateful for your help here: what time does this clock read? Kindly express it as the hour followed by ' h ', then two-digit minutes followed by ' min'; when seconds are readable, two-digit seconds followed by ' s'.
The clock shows 7 h 19 min
